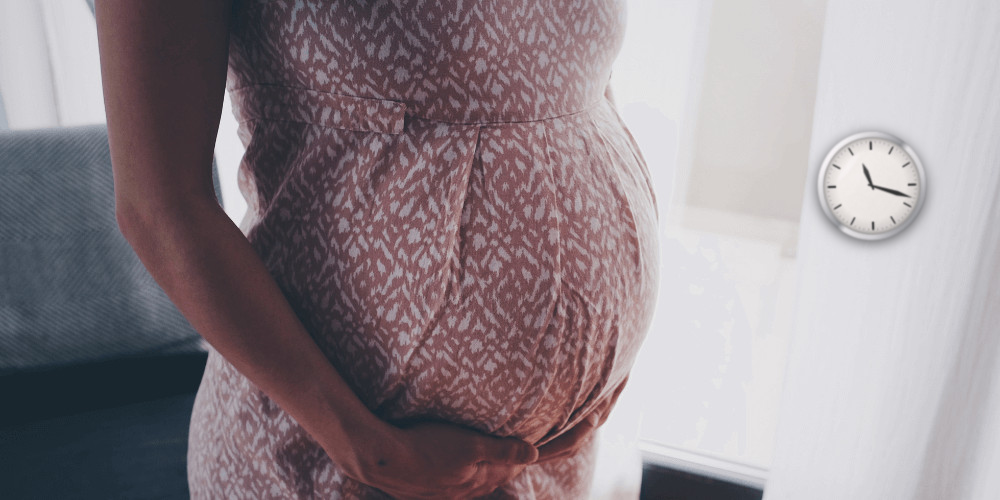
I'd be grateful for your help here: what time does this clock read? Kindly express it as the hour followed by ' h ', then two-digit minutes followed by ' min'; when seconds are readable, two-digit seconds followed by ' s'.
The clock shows 11 h 18 min
